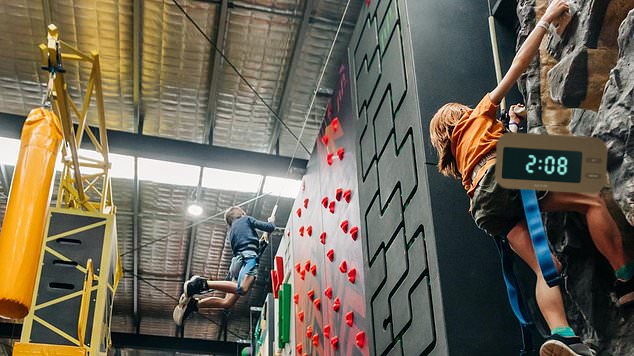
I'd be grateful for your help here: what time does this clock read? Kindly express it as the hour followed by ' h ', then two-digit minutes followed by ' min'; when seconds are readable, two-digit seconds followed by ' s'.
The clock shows 2 h 08 min
